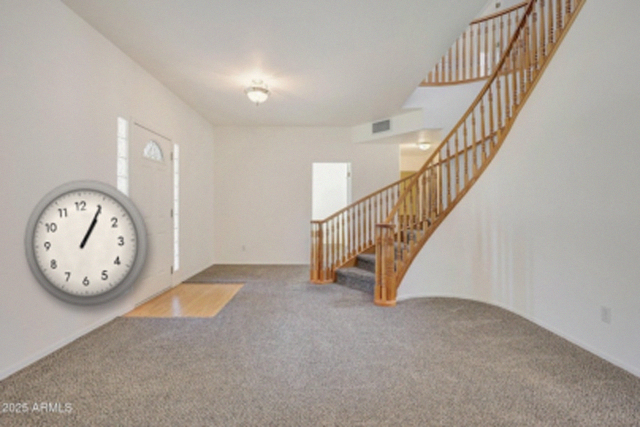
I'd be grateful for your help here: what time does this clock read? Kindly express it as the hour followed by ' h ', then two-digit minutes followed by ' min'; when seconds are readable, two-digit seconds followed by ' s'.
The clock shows 1 h 05 min
